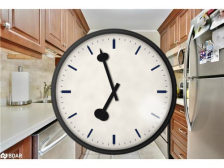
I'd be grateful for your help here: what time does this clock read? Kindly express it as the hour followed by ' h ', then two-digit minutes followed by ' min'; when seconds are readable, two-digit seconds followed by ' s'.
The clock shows 6 h 57 min
